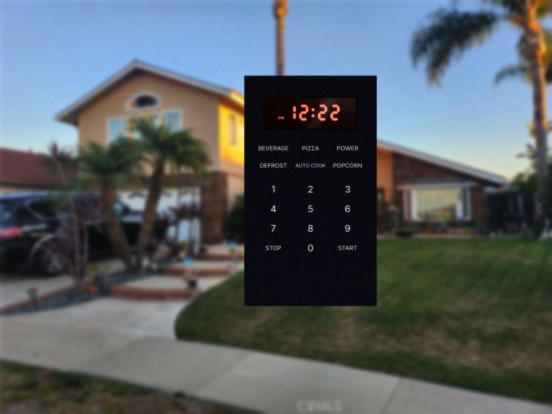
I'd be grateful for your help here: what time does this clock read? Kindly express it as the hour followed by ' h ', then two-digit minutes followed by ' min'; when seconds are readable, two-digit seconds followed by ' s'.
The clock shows 12 h 22 min
